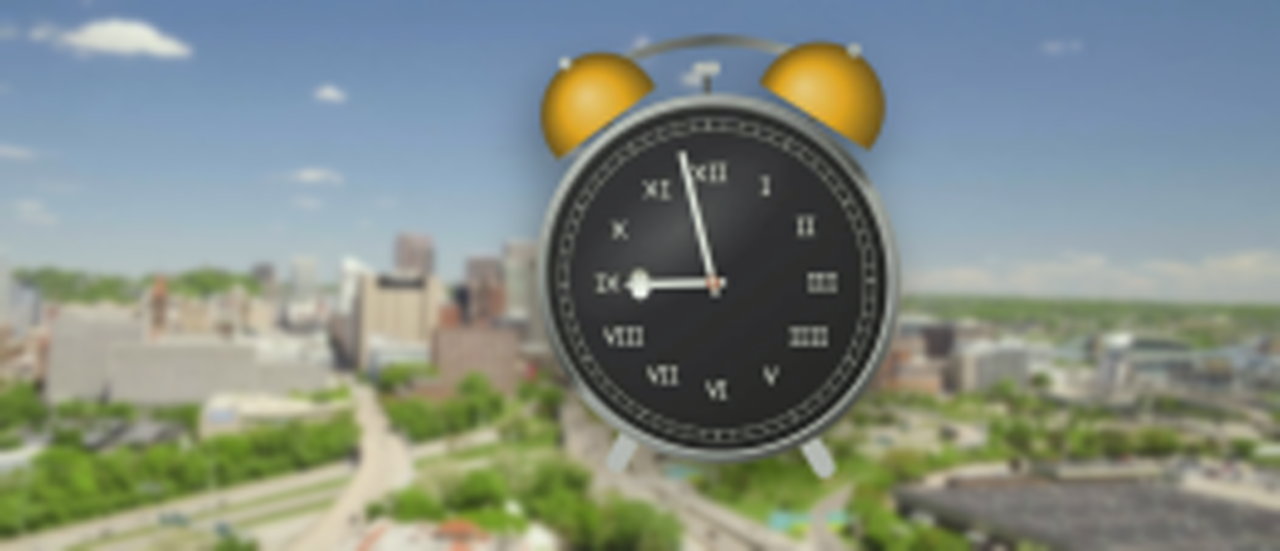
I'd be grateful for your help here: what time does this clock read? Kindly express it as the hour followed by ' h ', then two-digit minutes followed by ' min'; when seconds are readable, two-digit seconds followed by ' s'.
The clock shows 8 h 58 min
